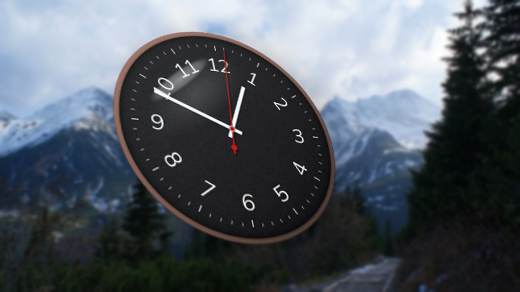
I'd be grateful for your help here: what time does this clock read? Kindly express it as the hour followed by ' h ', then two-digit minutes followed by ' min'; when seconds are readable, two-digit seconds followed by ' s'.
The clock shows 12 h 49 min 01 s
